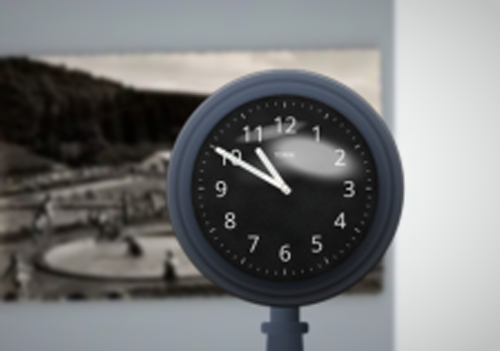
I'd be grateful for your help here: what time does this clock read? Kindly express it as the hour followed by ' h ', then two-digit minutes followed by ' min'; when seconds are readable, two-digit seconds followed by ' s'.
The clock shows 10 h 50 min
